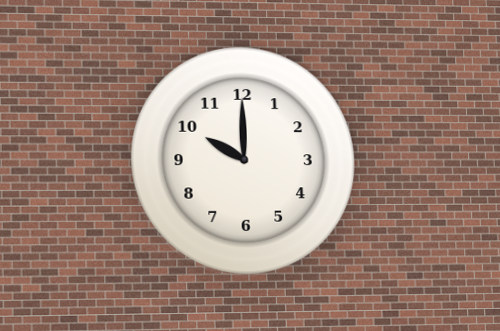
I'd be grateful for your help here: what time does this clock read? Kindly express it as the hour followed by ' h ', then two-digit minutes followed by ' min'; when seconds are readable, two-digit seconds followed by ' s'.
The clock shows 10 h 00 min
